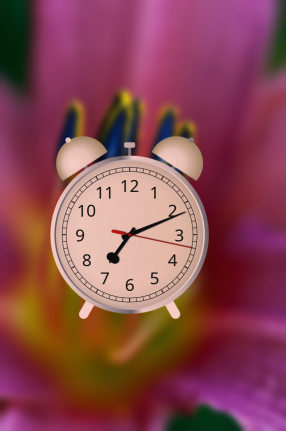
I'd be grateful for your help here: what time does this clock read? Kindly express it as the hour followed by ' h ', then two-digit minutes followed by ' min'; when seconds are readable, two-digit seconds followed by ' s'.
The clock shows 7 h 11 min 17 s
